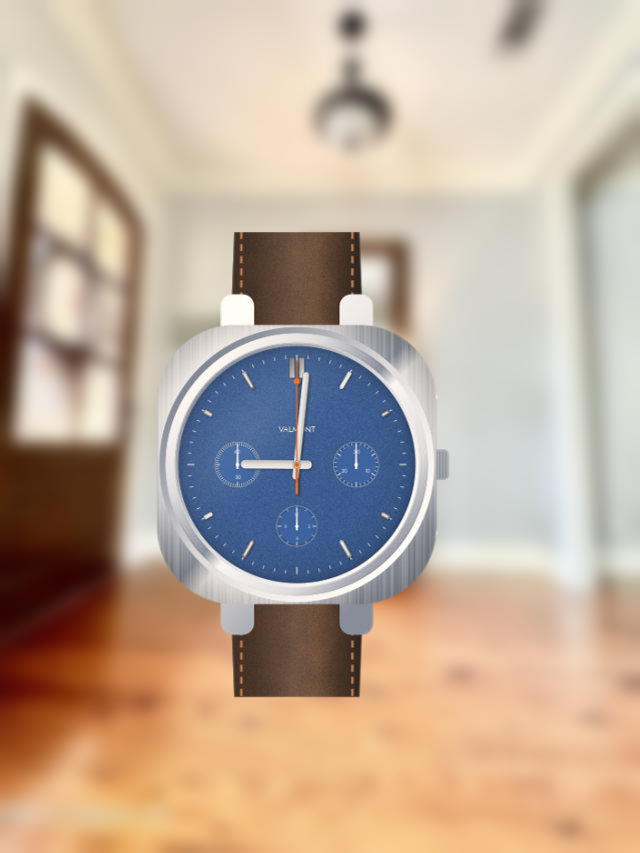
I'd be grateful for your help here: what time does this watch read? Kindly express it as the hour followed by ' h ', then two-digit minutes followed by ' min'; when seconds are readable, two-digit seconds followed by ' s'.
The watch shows 9 h 01 min
